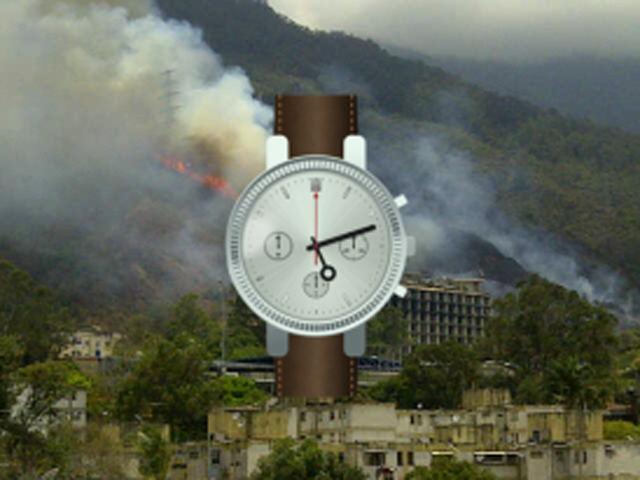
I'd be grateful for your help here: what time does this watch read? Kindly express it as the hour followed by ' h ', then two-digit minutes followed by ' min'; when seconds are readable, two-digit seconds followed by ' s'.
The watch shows 5 h 12 min
